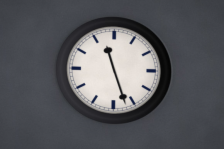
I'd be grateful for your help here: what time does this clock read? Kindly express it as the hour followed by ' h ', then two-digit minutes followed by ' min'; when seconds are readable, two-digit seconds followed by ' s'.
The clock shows 11 h 27 min
